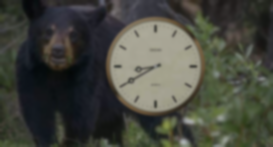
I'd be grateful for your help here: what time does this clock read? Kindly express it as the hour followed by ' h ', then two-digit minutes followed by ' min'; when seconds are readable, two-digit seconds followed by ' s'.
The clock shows 8 h 40 min
